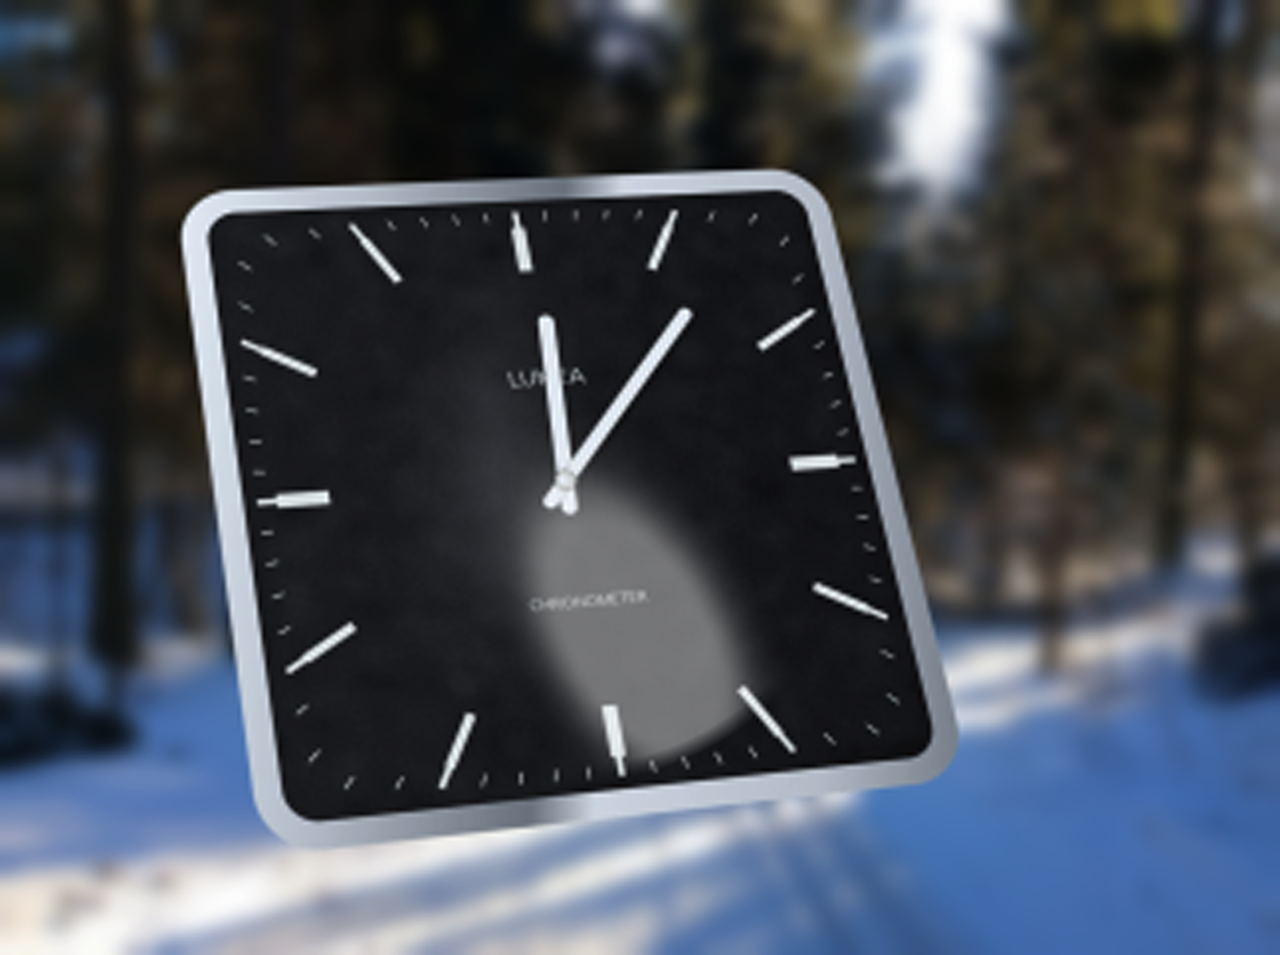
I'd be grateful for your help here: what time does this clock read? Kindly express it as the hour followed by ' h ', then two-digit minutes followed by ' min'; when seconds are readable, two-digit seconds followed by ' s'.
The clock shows 12 h 07 min
